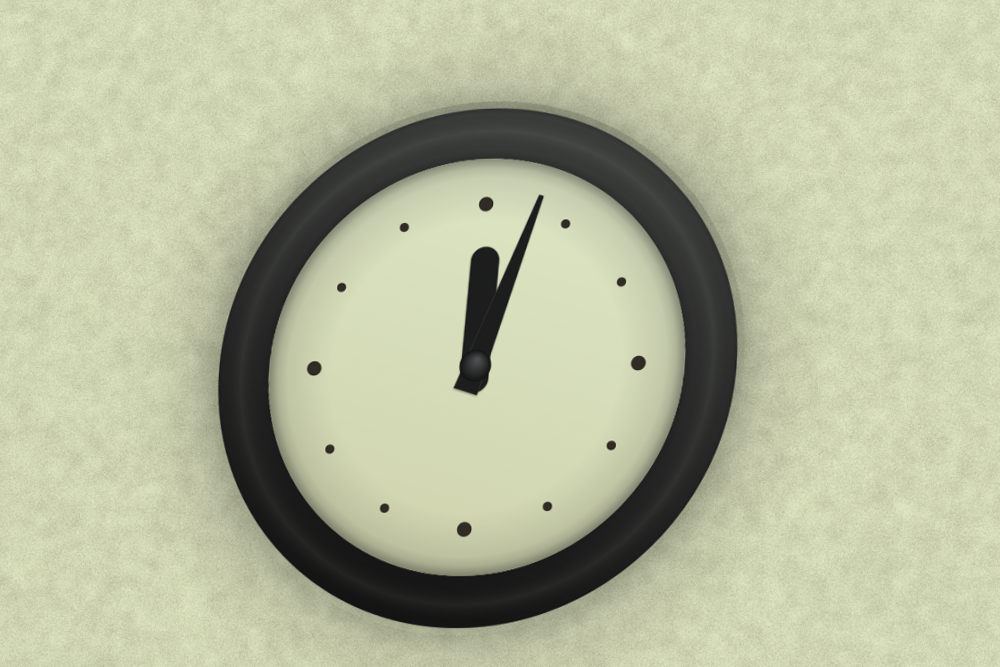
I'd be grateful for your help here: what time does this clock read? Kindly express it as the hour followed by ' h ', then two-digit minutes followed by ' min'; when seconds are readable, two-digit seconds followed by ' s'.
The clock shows 12 h 03 min
